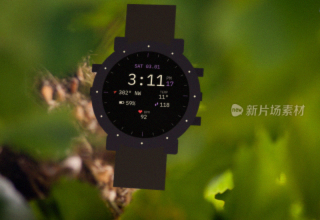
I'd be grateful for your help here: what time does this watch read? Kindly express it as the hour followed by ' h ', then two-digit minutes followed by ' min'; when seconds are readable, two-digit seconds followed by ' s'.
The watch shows 3 h 11 min
